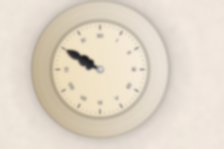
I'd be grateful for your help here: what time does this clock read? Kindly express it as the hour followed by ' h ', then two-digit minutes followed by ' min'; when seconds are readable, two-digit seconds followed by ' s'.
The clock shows 9 h 50 min
